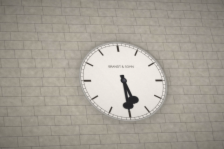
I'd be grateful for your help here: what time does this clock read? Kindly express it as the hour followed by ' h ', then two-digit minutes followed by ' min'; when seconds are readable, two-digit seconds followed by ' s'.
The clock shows 5 h 30 min
